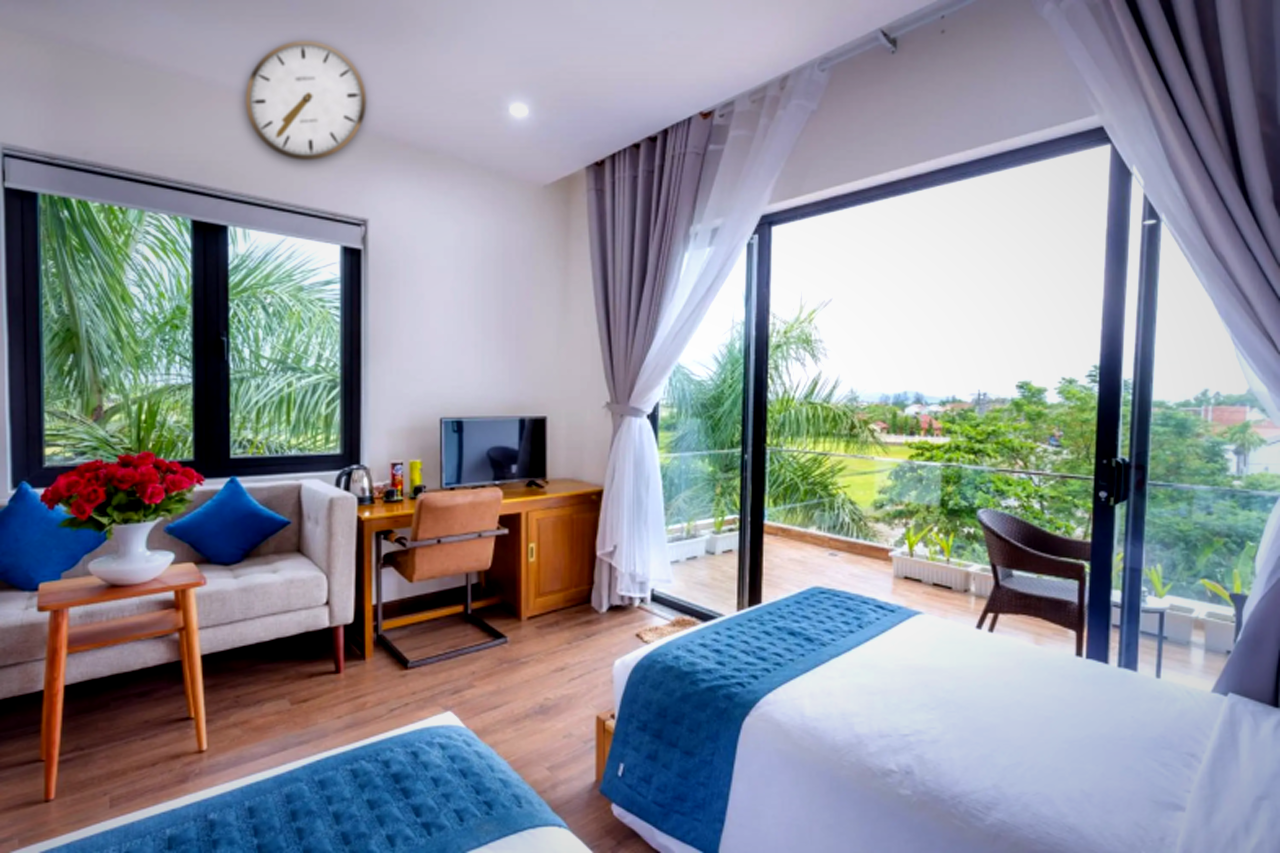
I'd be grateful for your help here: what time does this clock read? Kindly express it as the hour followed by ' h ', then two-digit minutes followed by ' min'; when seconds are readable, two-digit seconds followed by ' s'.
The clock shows 7 h 37 min
